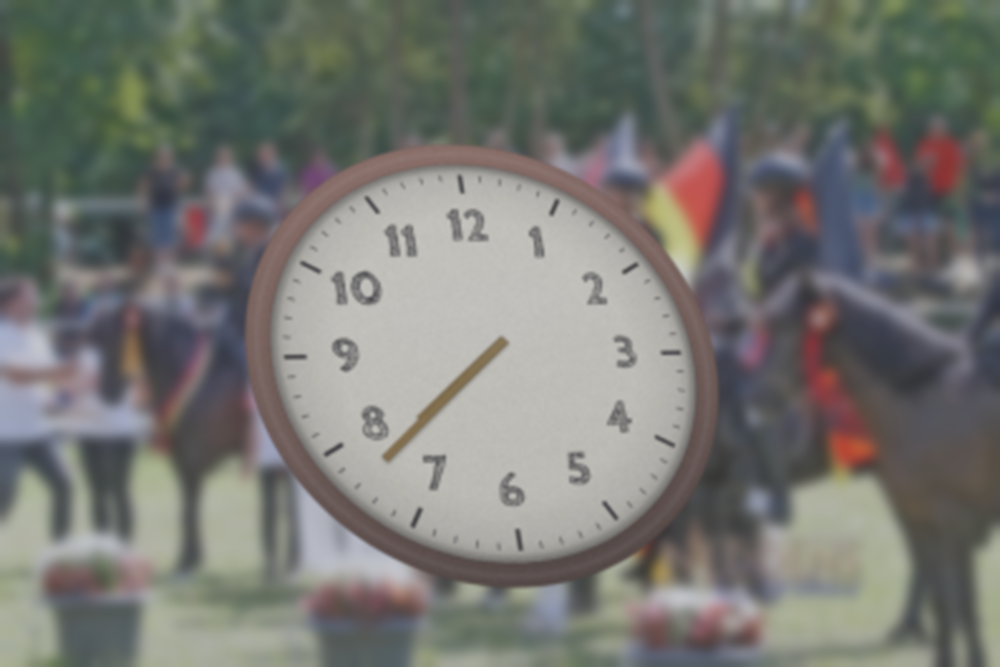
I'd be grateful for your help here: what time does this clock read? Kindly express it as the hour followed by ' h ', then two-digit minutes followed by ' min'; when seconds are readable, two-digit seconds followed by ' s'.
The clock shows 7 h 38 min
